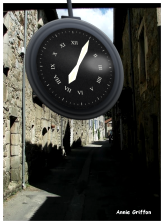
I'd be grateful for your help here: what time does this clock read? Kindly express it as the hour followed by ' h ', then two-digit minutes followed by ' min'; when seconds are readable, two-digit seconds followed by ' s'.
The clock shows 7 h 05 min
